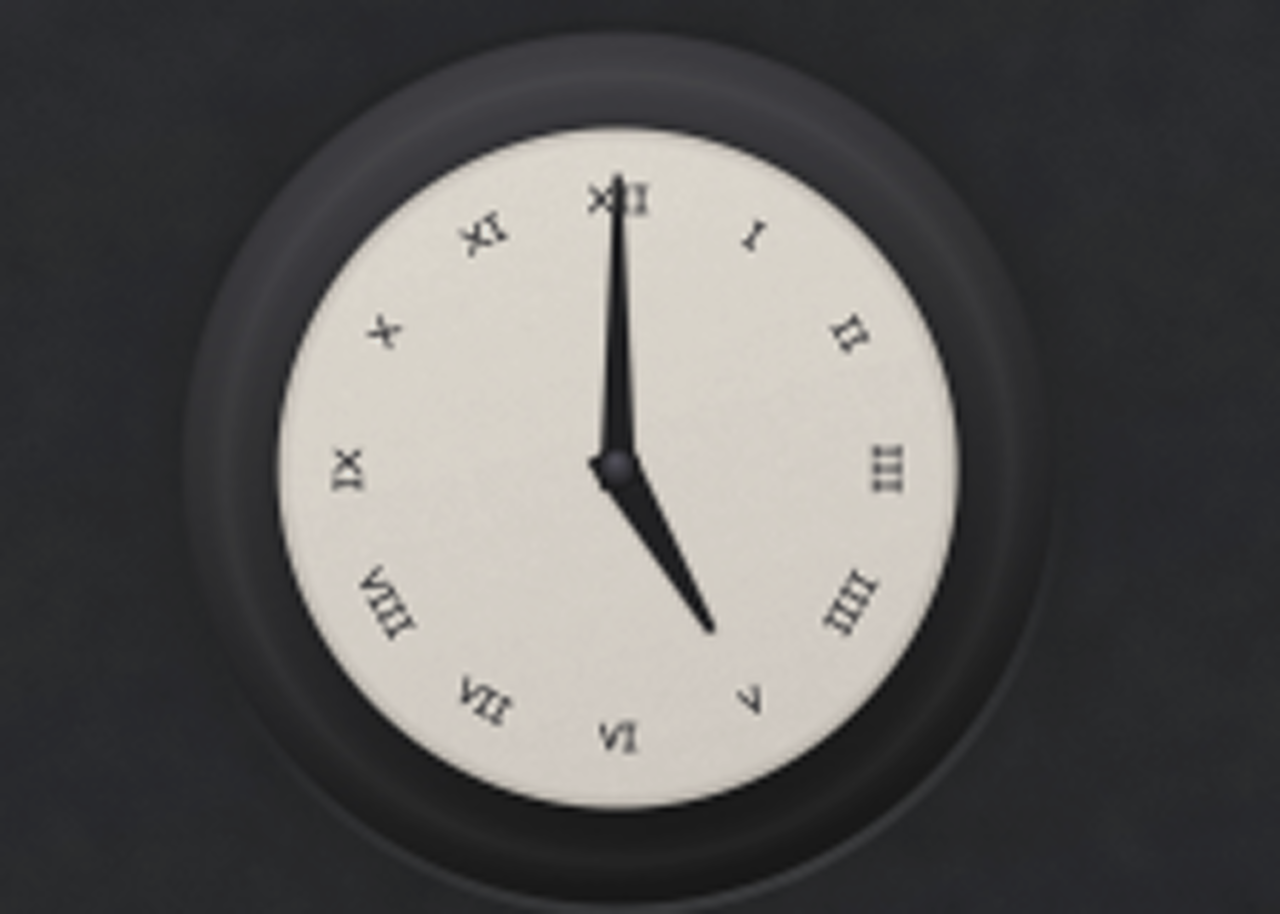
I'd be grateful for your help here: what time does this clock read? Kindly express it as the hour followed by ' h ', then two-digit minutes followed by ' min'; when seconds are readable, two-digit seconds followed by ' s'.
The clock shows 5 h 00 min
